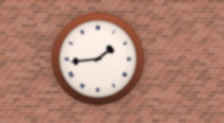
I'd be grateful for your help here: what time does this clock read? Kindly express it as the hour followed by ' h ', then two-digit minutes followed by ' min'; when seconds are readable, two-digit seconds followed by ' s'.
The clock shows 1 h 44 min
